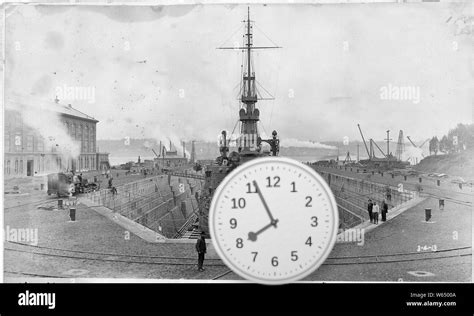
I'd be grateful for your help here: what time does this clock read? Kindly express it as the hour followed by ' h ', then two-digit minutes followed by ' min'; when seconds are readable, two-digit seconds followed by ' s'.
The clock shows 7 h 56 min
